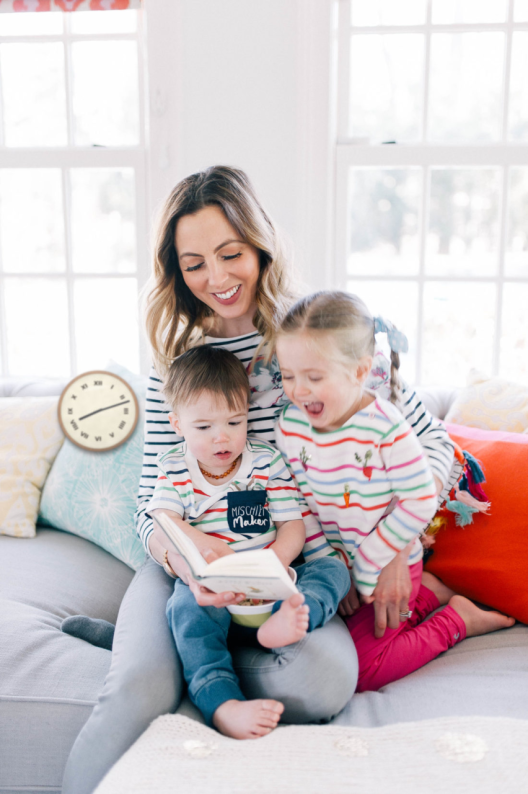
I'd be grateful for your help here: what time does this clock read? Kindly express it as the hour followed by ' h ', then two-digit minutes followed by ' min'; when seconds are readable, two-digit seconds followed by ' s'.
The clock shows 8 h 12 min
